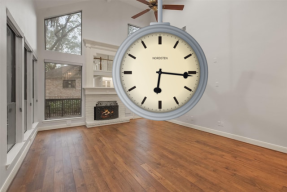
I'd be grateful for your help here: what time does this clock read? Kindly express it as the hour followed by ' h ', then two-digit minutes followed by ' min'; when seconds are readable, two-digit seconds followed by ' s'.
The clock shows 6 h 16 min
